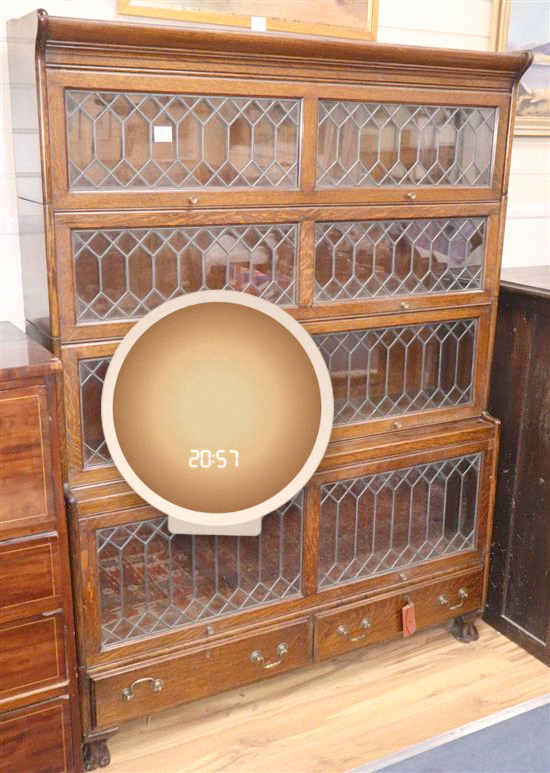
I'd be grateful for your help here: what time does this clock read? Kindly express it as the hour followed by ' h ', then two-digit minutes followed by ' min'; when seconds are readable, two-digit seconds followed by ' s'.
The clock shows 20 h 57 min
